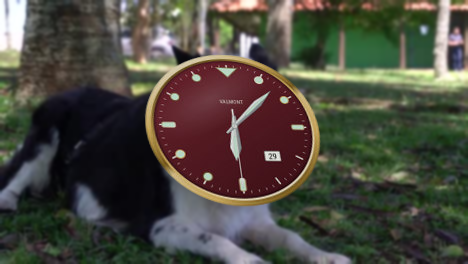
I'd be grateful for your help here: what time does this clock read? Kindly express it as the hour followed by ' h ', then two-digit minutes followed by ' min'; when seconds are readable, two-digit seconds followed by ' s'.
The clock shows 6 h 07 min 30 s
